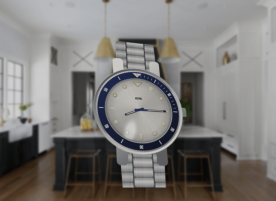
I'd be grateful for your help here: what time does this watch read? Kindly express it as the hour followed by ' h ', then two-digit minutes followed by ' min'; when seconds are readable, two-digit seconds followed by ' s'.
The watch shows 8 h 15 min
